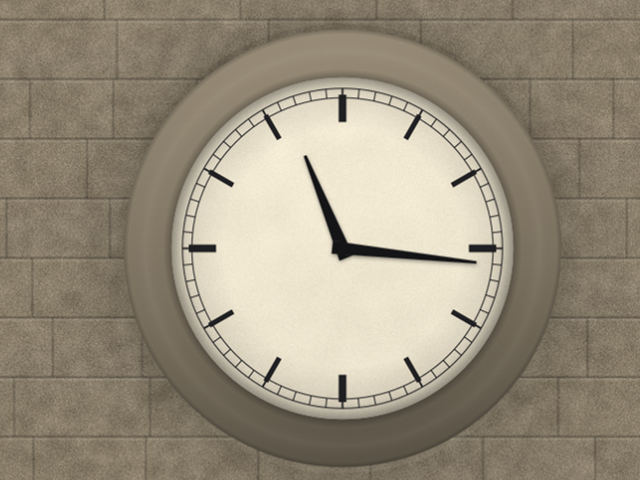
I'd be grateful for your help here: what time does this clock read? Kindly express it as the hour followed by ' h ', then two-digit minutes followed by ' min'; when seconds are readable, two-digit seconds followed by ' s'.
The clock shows 11 h 16 min
